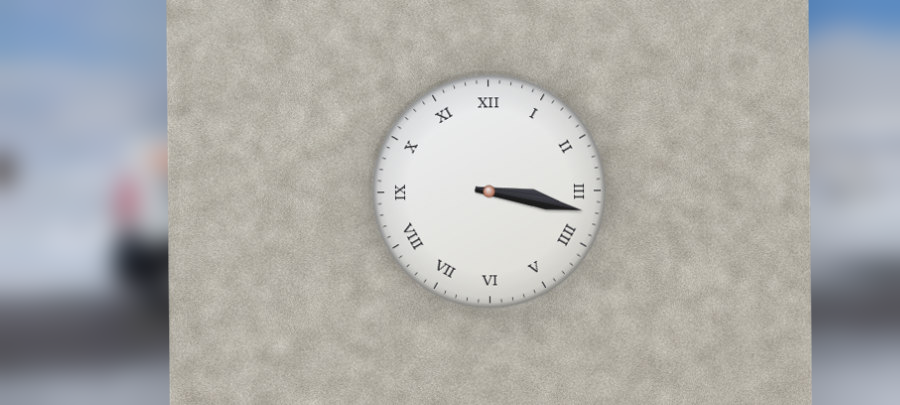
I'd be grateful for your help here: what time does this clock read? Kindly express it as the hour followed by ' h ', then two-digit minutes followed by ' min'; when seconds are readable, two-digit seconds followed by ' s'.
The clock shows 3 h 17 min
